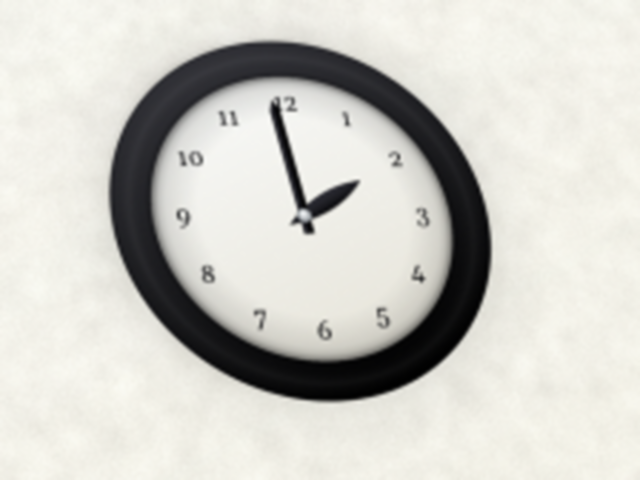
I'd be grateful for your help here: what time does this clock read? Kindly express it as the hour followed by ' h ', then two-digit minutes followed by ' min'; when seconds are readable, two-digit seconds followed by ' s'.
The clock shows 1 h 59 min
